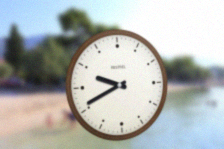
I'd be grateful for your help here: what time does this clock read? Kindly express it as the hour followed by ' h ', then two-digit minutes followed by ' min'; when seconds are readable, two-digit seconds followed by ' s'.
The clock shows 9 h 41 min
